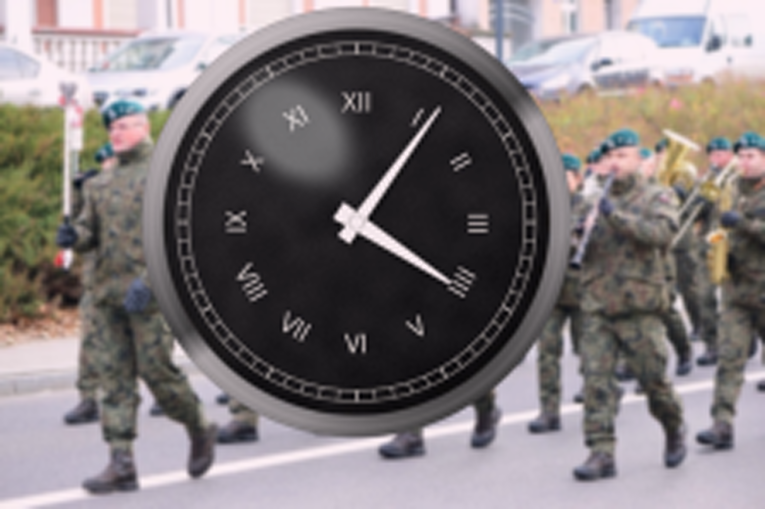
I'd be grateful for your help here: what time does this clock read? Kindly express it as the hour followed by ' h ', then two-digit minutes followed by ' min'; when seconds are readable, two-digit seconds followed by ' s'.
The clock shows 4 h 06 min
